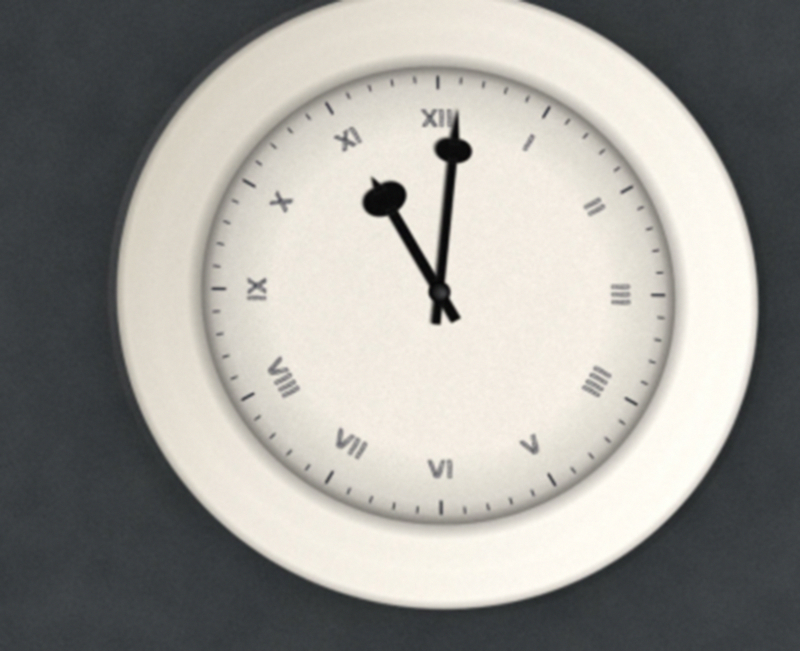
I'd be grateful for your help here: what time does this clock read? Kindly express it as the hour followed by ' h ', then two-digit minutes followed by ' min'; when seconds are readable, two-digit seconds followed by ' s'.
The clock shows 11 h 01 min
